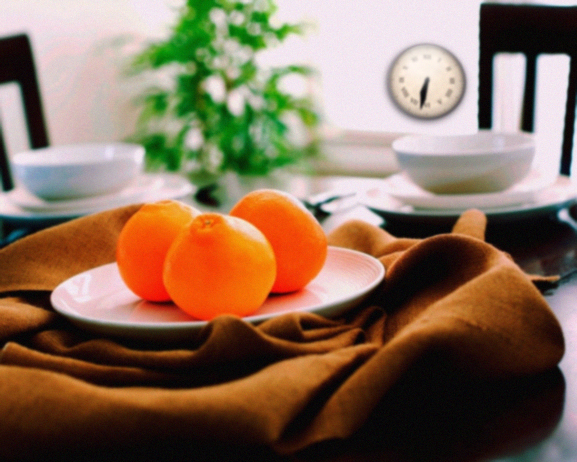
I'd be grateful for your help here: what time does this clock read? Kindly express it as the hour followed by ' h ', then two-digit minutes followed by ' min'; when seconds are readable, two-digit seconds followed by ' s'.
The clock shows 6 h 32 min
